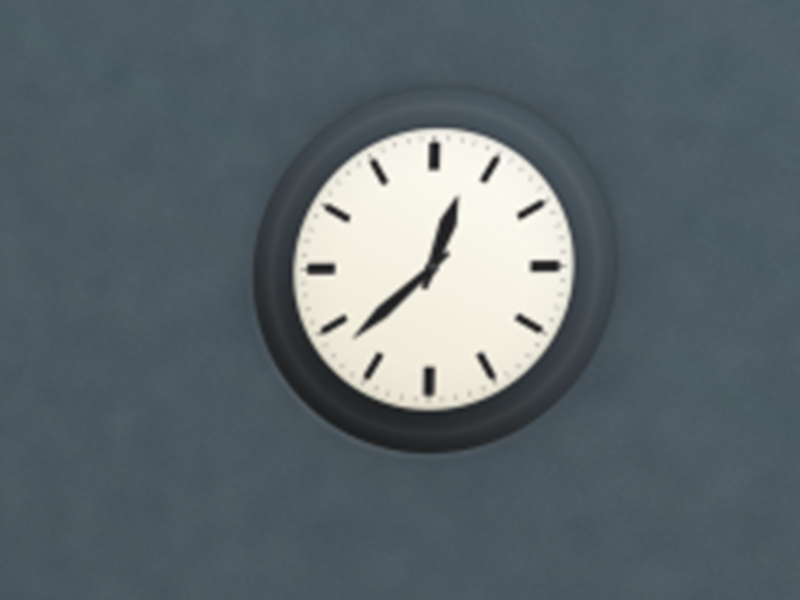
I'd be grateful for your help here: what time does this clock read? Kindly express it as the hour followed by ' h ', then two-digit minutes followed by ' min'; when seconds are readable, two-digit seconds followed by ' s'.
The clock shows 12 h 38 min
